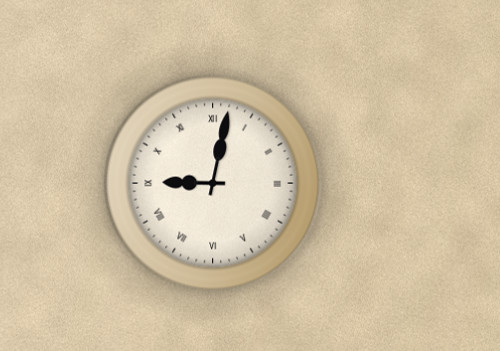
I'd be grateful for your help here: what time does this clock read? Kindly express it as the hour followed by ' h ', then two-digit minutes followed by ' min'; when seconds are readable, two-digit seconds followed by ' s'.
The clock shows 9 h 02 min
